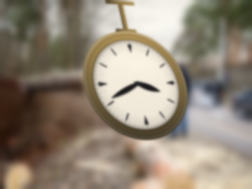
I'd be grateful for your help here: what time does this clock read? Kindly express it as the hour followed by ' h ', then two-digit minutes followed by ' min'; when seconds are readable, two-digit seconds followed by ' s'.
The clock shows 3 h 41 min
